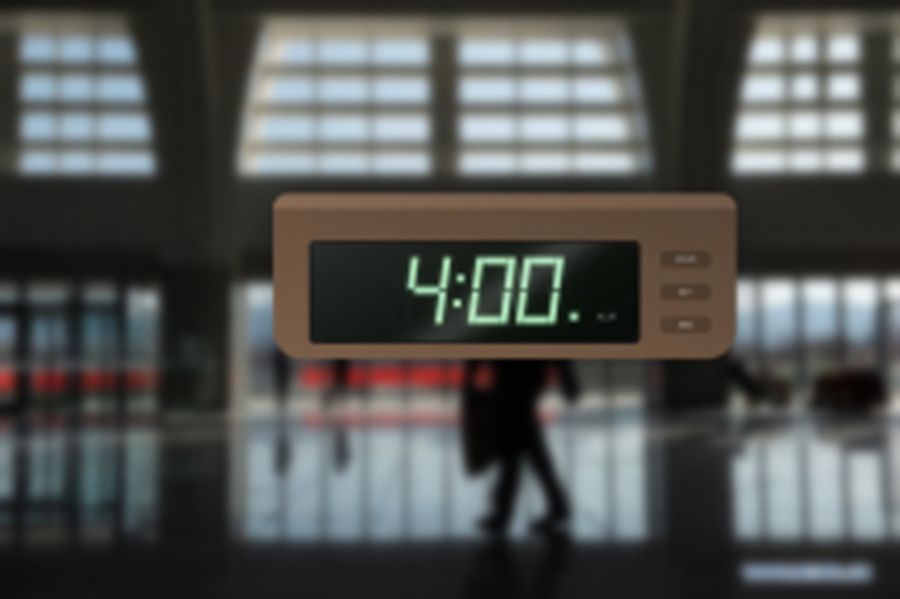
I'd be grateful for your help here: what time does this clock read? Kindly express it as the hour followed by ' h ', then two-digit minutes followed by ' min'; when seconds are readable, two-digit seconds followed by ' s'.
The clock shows 4 h 00 min
